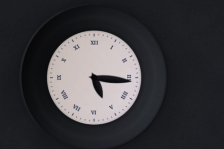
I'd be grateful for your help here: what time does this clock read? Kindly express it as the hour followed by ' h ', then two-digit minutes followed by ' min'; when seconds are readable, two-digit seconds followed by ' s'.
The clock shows 5 h 16 min
